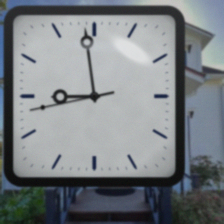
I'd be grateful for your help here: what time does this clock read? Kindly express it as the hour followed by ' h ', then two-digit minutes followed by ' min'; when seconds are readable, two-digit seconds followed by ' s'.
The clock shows 8 h 58 min 43 s
